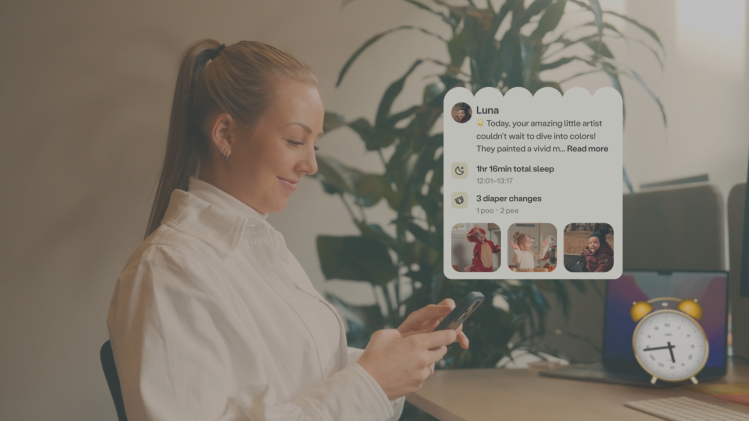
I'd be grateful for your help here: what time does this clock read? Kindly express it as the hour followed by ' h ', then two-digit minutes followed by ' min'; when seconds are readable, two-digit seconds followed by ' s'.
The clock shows 5 h 44 min
